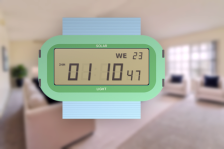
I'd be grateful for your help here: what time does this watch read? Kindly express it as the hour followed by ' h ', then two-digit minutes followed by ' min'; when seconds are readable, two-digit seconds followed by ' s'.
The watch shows 1 h 10 min 47 s
